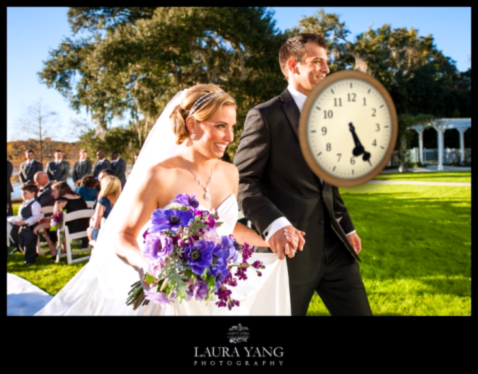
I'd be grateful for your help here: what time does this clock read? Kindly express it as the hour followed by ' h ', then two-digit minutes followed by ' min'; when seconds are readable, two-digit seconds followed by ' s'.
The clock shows 5 h 25 min
